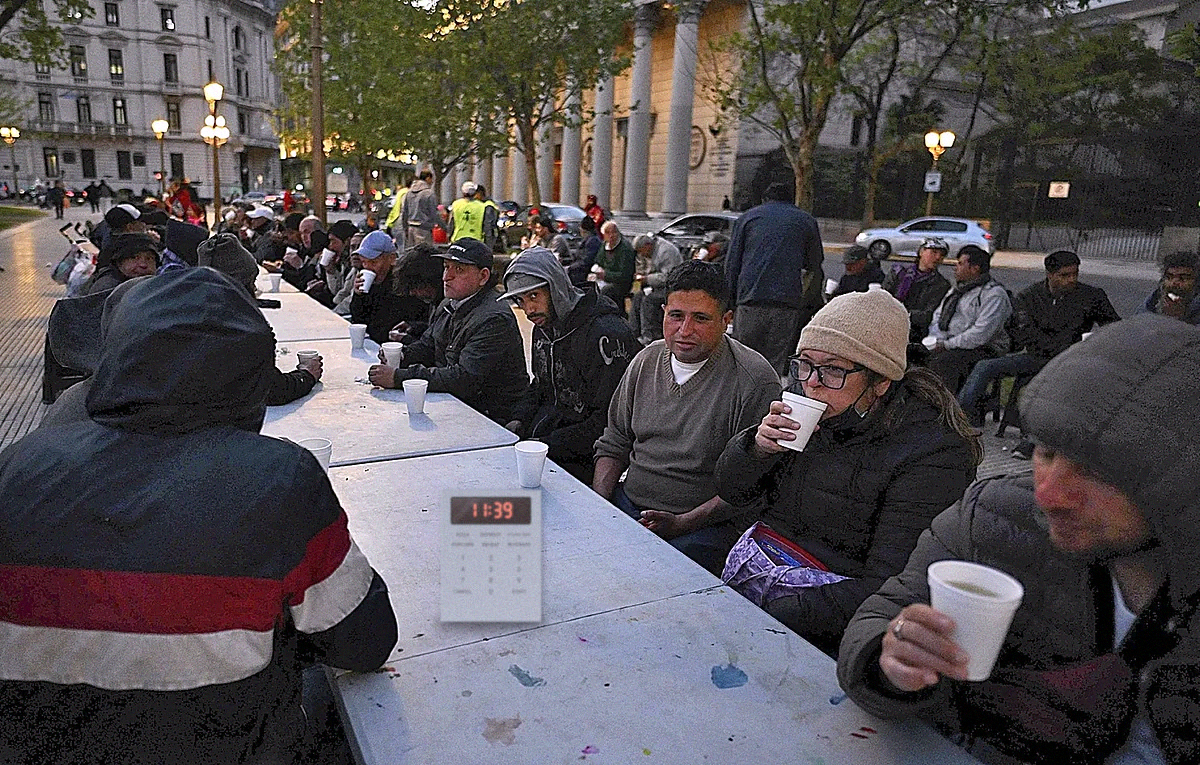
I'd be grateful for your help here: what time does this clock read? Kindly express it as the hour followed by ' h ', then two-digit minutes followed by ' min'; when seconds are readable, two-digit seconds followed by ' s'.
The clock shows 11 h 39 min
